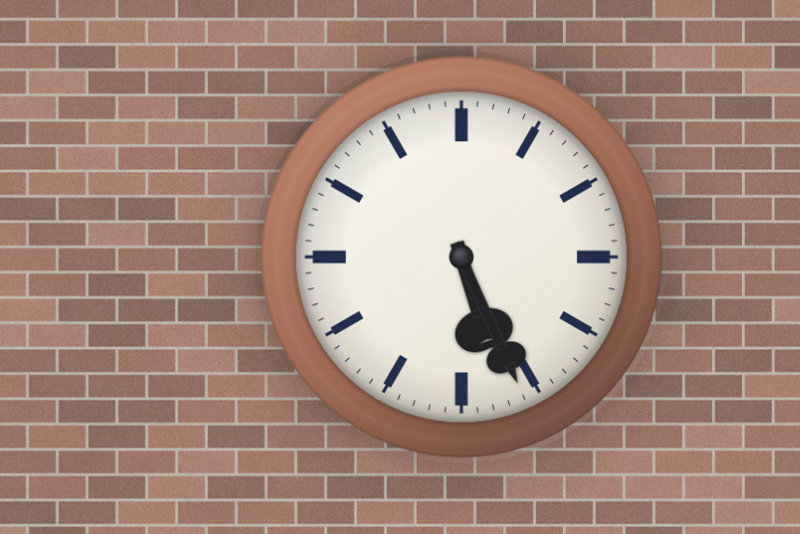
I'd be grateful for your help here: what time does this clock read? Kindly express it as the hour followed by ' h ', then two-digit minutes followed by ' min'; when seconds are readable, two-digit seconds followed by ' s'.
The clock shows 5 h 26 min
